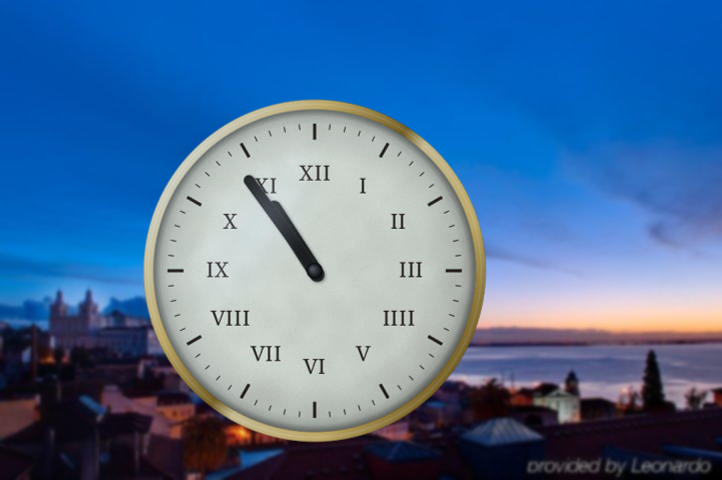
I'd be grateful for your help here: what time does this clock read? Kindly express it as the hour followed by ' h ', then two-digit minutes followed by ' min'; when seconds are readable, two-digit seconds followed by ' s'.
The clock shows 10 h 54 min
